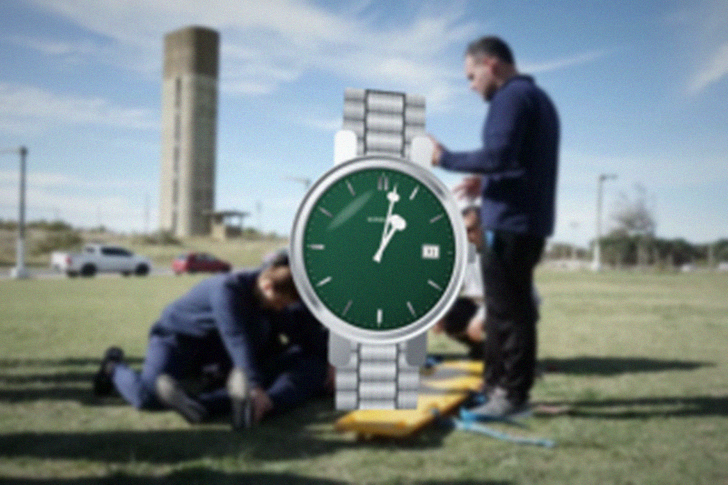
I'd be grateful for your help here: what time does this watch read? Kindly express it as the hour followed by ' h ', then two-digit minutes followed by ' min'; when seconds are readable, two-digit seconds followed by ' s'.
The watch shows 1 h 02 min
